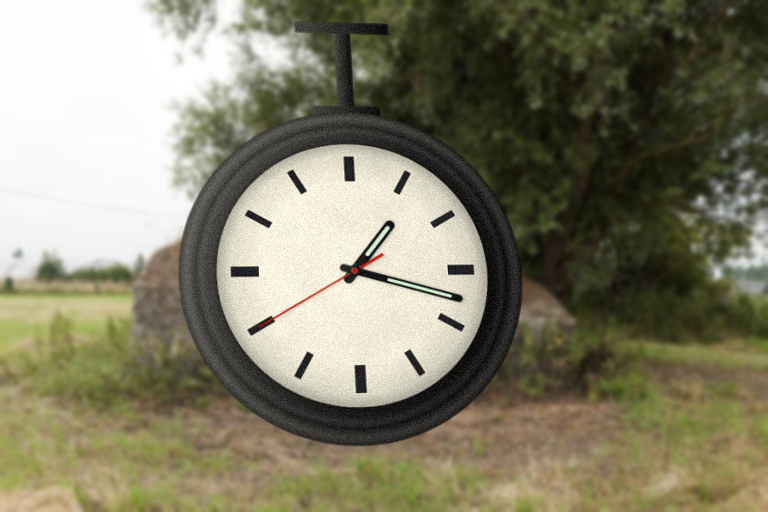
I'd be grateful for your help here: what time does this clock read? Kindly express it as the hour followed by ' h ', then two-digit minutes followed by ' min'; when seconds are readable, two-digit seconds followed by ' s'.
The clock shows 1 h 17 min 40 s
